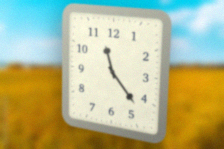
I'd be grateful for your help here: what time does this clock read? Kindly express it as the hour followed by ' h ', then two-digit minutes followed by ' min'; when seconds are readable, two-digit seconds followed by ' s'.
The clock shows 11 h 23 min
